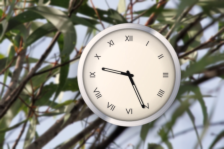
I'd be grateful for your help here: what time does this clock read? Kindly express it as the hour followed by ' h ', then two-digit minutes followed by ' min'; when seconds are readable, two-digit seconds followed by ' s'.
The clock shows 9 h 26 min
